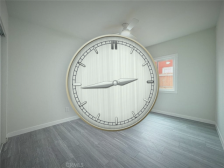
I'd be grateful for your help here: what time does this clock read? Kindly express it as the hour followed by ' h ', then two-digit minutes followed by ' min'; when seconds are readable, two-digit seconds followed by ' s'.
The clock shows 2 h 44 min
